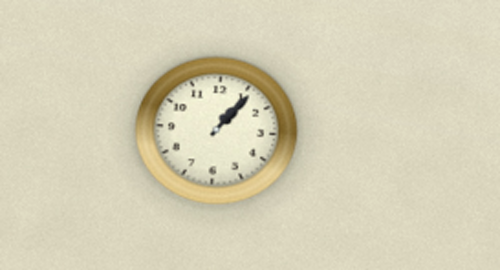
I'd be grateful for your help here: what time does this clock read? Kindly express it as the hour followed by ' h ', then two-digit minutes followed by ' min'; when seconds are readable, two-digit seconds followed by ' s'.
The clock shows 1 h 06 min
